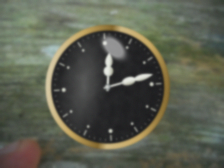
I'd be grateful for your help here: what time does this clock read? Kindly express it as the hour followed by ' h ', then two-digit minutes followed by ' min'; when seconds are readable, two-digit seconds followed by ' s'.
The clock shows 12 h 13 min
